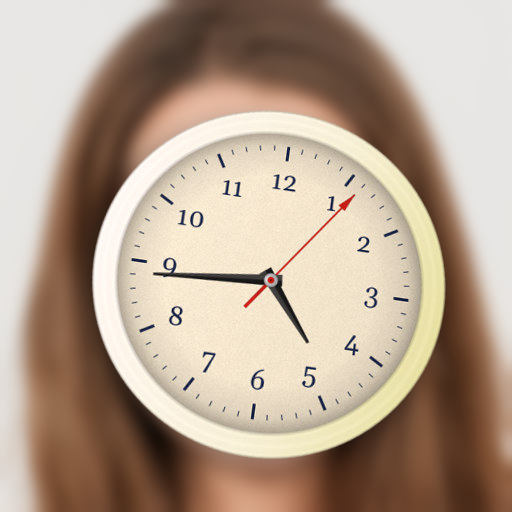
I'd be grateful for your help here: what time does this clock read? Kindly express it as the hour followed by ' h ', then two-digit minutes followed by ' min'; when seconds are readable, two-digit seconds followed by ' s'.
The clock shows 4 h 44 min 06 s
